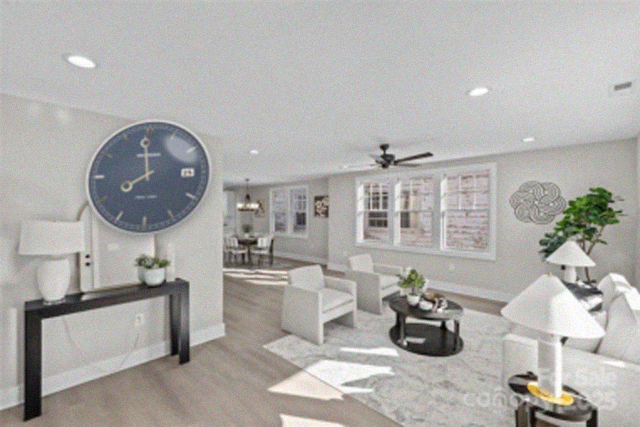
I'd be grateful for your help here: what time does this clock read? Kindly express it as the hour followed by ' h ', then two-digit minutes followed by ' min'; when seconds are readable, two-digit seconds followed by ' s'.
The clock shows 7 h 59 min
